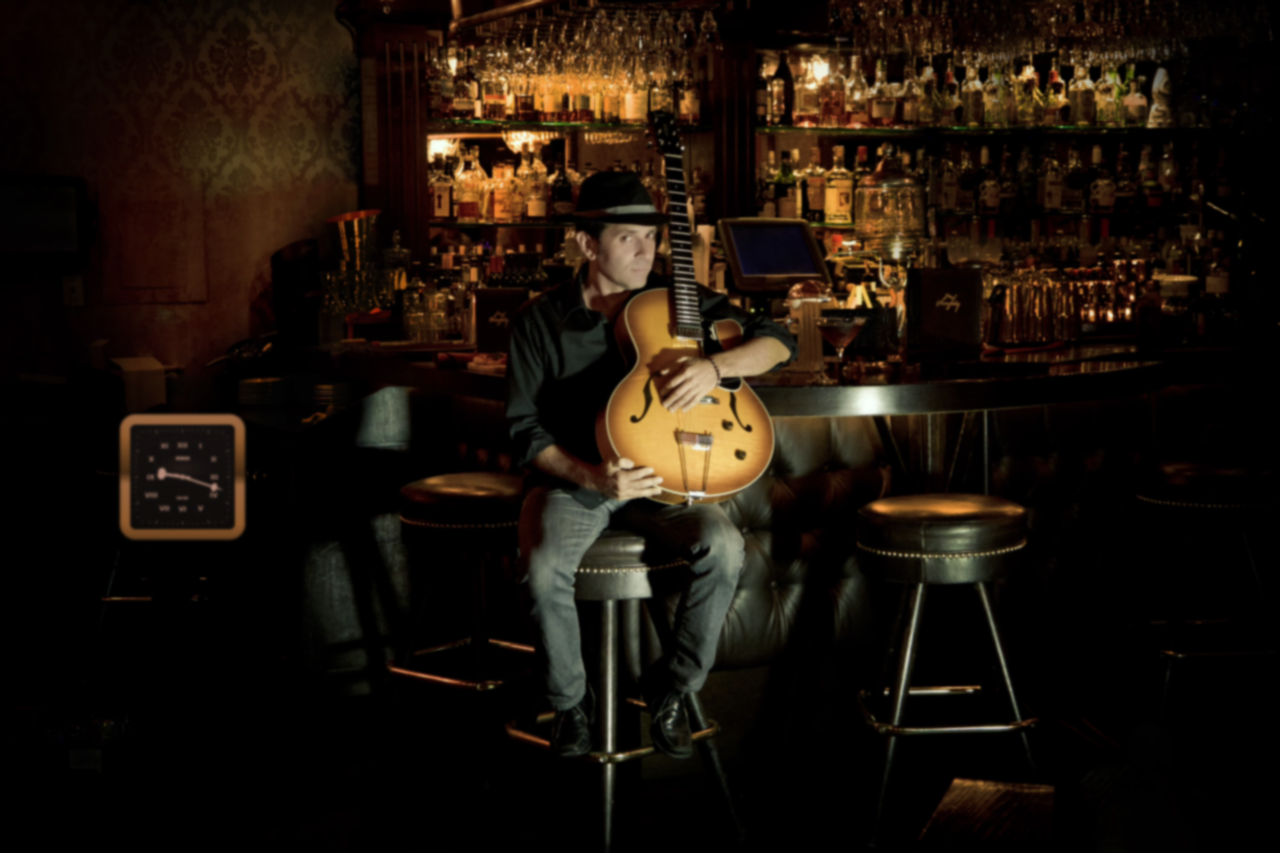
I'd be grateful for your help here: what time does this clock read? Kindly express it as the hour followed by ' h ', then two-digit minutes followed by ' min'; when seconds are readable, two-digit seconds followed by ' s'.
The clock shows 9 h 18 min
